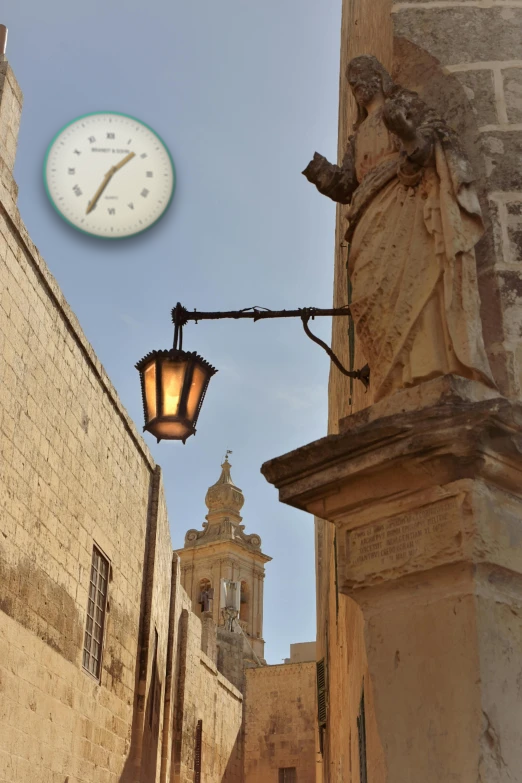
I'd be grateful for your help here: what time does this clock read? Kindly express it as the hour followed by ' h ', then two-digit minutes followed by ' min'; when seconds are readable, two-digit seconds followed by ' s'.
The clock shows 1 h 35 min
